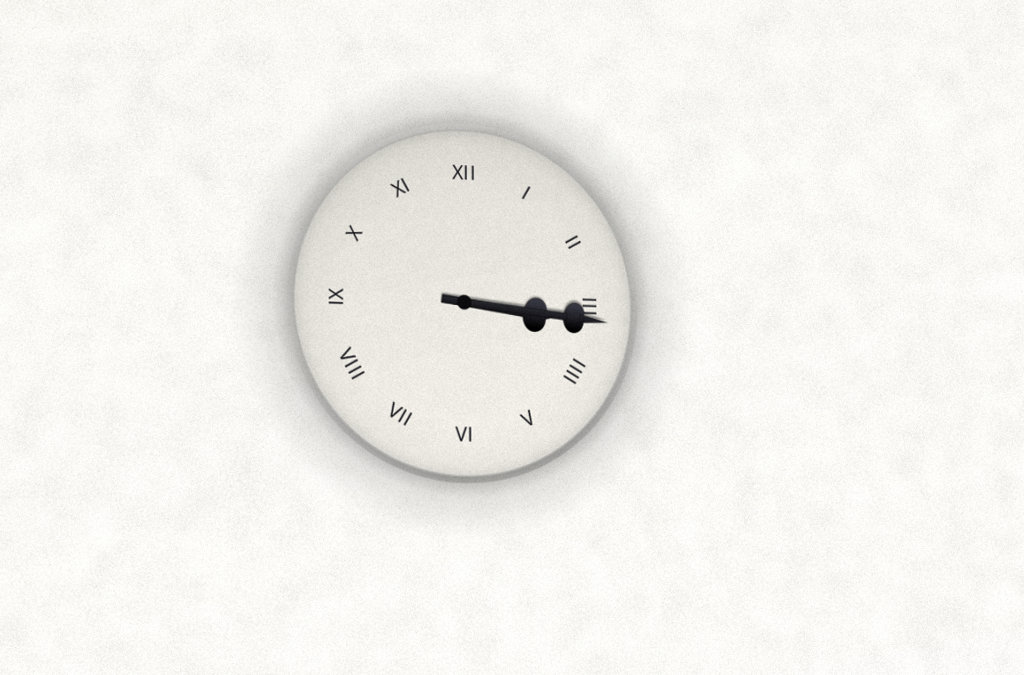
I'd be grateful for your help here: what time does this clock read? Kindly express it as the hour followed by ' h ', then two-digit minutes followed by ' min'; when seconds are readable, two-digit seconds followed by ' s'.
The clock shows 3 h 16 min
